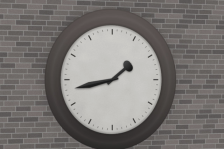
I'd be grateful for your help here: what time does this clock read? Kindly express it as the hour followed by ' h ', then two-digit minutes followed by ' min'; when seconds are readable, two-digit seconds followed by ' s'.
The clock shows 1 h 43 min
